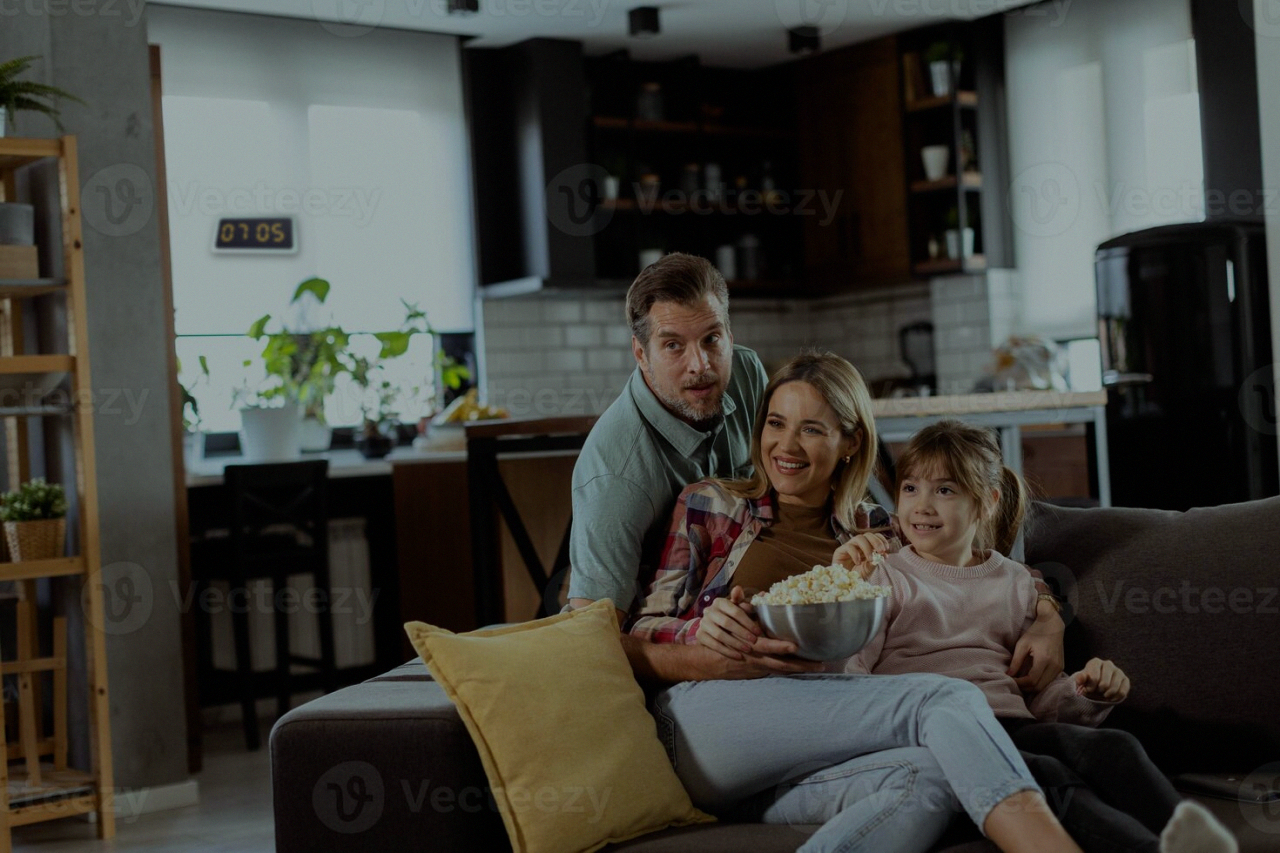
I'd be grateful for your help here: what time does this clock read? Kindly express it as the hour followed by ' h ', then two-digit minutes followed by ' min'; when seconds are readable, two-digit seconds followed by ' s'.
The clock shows 7 h 05 min
